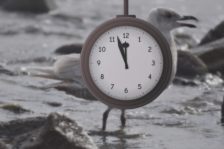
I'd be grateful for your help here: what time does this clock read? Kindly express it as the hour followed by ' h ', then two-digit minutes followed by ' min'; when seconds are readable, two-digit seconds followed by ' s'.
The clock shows 11 h 57 min
